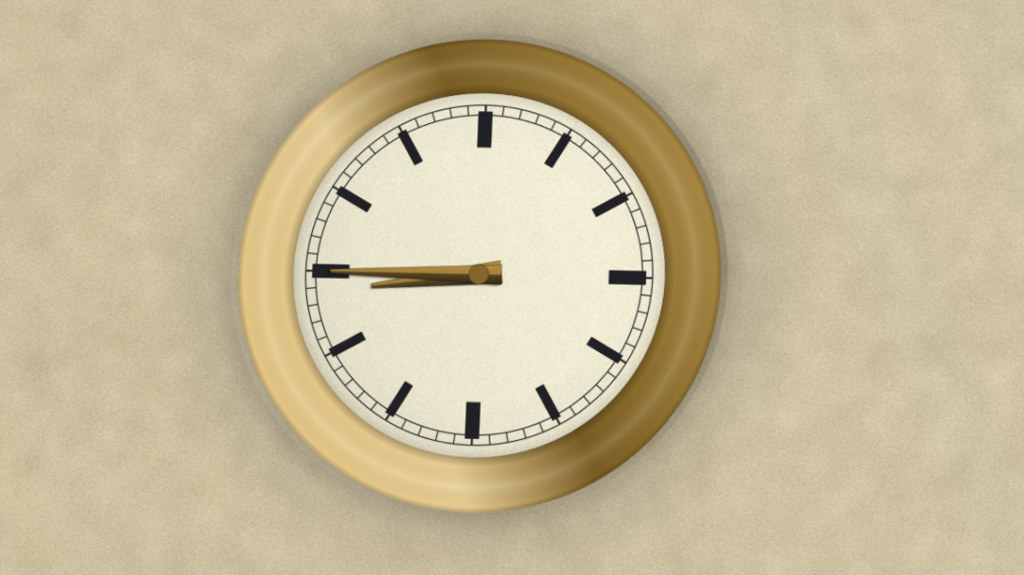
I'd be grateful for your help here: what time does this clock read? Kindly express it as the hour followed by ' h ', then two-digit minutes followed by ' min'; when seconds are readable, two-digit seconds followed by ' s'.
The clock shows 8 h 45 min
